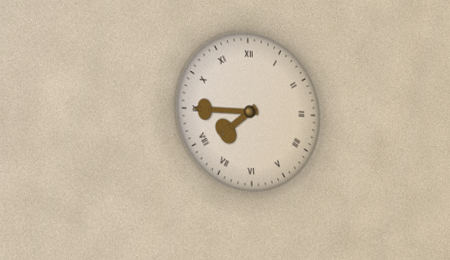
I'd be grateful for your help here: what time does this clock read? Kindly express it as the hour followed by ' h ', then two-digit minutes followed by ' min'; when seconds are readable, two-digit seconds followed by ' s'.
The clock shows 7 h 45 min
